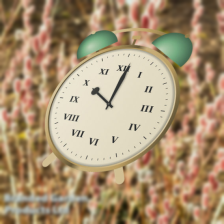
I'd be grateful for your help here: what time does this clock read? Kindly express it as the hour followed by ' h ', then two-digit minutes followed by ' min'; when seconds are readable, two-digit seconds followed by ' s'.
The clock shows 10 h 01 min
